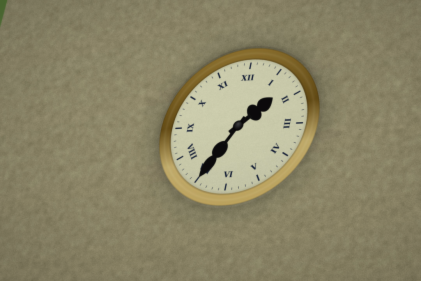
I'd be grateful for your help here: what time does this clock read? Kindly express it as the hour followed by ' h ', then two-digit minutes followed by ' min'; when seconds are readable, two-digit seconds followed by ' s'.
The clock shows 1 h 35 min
